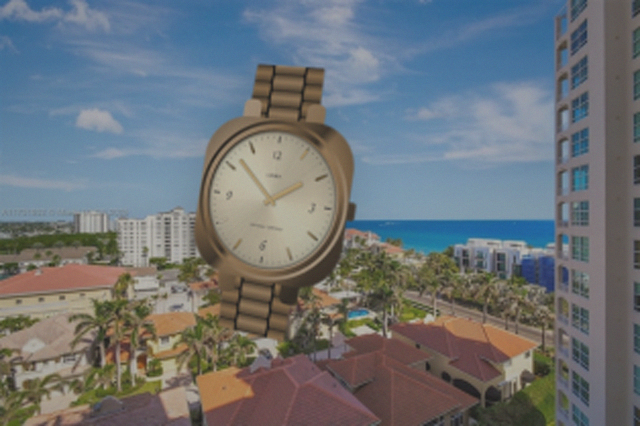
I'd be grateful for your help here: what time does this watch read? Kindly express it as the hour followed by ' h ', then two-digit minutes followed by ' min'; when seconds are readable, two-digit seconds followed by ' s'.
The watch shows 1 h 52 min
